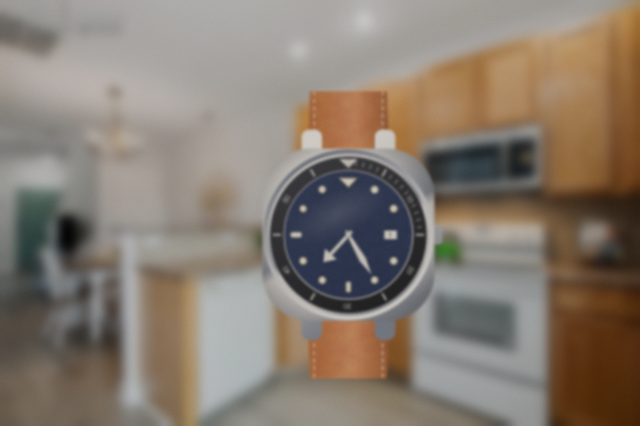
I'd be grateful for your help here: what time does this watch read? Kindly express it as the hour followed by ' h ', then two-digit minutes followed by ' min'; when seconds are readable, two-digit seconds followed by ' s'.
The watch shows 7 h 25 min
